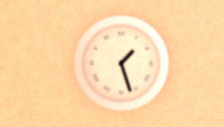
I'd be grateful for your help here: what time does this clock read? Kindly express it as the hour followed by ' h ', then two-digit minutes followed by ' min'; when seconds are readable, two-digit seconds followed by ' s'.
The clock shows 1 h 27 min
